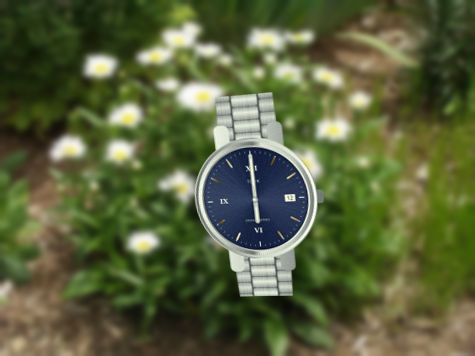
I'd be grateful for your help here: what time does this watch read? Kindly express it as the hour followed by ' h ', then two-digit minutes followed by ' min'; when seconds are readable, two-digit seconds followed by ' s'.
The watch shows 6 h 00 min
